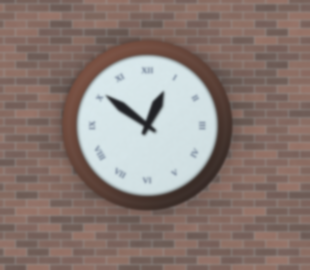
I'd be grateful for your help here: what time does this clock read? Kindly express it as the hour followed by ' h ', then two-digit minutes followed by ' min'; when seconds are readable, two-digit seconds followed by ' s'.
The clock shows 12 h 51 min
